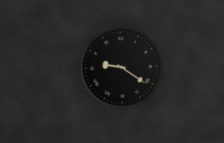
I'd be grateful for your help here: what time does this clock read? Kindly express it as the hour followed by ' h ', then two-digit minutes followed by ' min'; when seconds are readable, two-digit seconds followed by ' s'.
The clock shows 9 h 21 min
